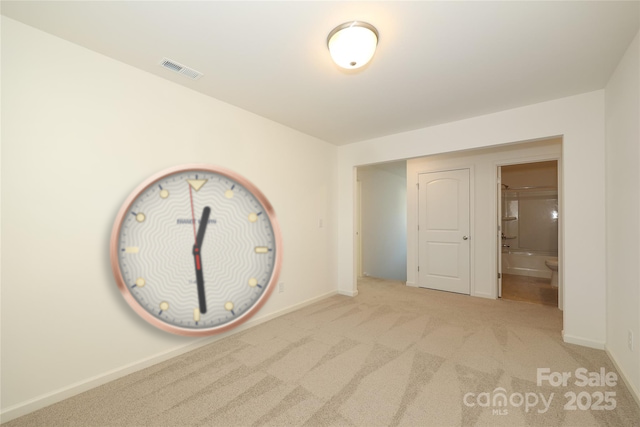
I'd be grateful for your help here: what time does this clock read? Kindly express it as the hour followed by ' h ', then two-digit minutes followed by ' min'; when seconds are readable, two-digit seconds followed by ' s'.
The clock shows 12 h 28 min 59 s
